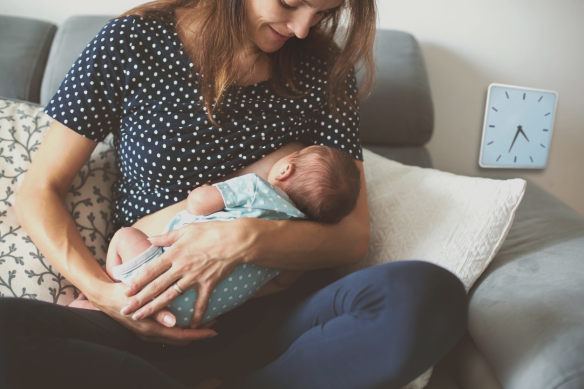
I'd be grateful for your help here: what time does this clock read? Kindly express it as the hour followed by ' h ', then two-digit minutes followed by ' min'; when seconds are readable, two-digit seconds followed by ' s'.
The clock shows 4 h 33 min
